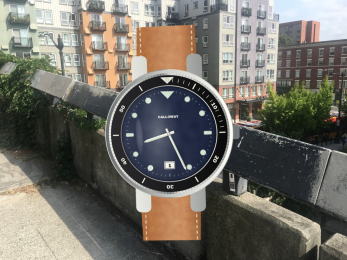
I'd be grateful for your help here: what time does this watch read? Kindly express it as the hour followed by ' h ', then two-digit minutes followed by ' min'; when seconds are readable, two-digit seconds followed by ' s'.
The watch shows 8 h 26 min
